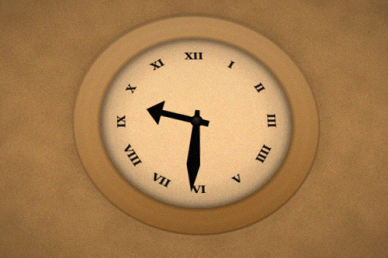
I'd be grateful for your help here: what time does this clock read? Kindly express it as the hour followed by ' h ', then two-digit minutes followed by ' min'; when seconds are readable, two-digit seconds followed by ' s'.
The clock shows 9 h 31 min
